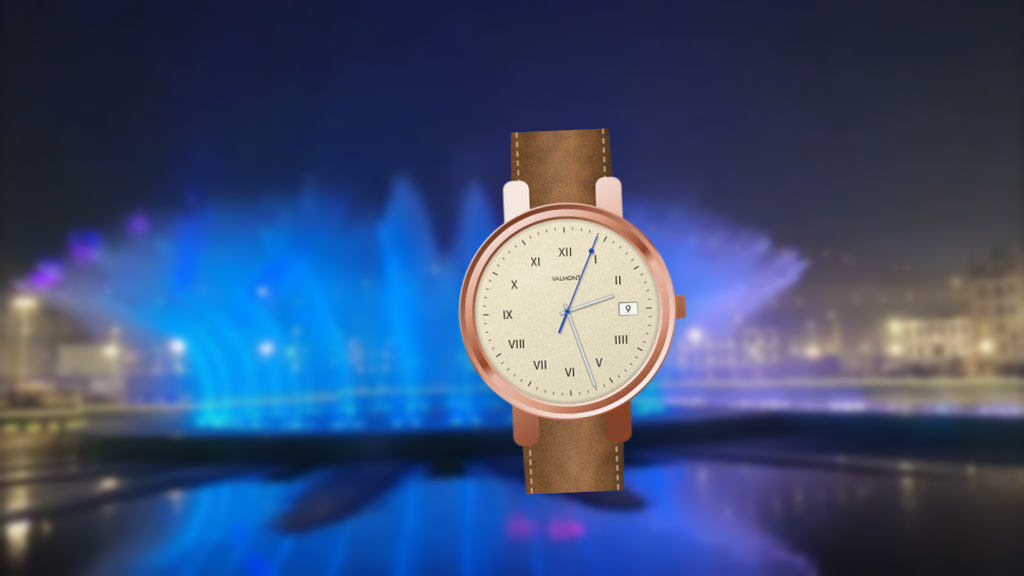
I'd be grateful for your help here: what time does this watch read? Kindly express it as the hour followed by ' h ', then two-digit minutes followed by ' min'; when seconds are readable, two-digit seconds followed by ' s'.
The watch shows 2 h 27 min 04 s
